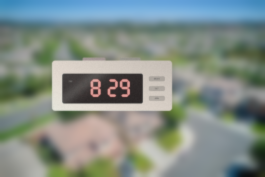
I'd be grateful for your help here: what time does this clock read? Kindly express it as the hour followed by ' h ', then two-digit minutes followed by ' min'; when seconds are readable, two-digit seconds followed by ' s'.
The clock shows 8 h 29 min
